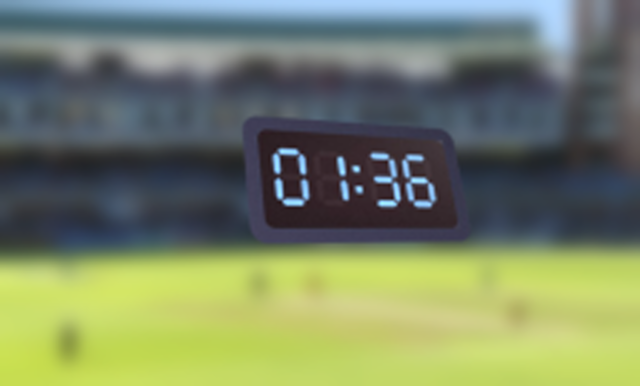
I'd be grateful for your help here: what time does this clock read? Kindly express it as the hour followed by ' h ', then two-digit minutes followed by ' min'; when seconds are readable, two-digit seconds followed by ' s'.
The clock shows 1 h 36 min
